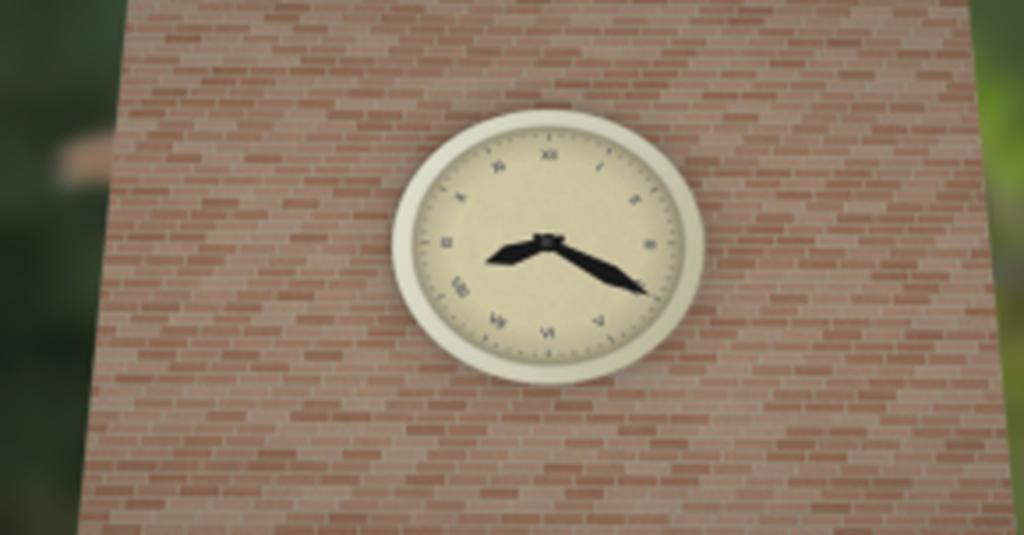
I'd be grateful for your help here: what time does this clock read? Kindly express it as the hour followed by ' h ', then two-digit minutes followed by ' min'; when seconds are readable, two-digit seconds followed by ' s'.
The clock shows 8 h 20 min
